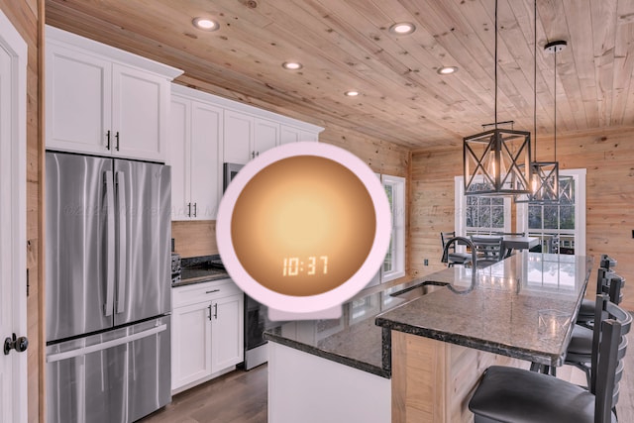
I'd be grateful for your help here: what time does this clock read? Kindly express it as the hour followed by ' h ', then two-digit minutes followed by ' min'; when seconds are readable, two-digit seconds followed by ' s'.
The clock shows 10 h 37 min
